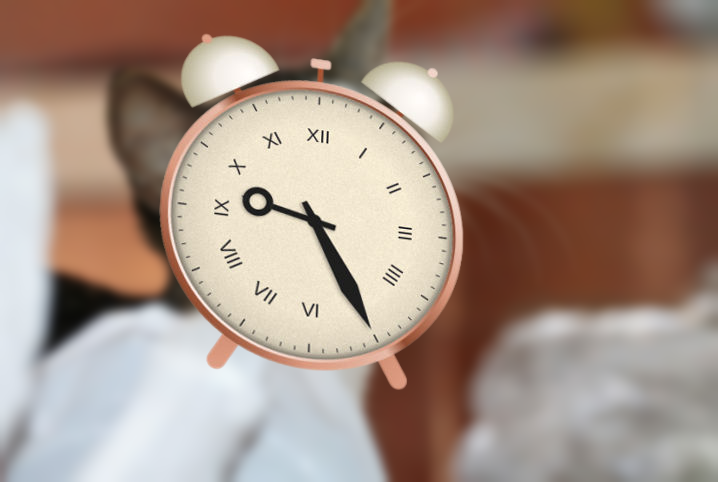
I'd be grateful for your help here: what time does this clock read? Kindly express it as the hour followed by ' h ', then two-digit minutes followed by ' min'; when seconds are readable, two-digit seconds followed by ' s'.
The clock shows 9 h 25 min
